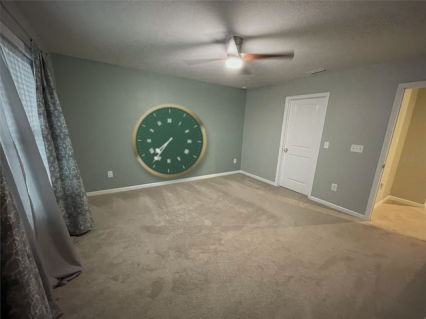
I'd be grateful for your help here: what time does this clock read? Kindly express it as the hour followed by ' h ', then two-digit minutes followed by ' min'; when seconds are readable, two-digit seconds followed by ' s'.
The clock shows 7 h 36 min
